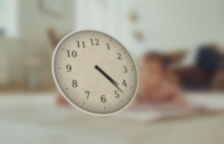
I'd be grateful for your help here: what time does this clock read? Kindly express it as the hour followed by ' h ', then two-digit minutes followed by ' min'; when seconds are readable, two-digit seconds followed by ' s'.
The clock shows 4 h 23 min
